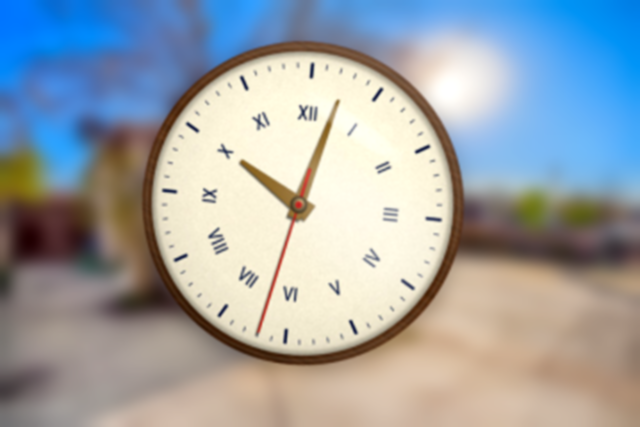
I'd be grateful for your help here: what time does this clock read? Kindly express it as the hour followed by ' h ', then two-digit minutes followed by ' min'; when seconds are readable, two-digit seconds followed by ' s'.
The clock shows 10 h 02 min 32 s
